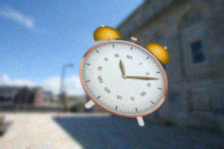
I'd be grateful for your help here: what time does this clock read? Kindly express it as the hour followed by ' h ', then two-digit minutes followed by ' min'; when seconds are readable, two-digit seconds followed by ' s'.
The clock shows 11 h 12 min
